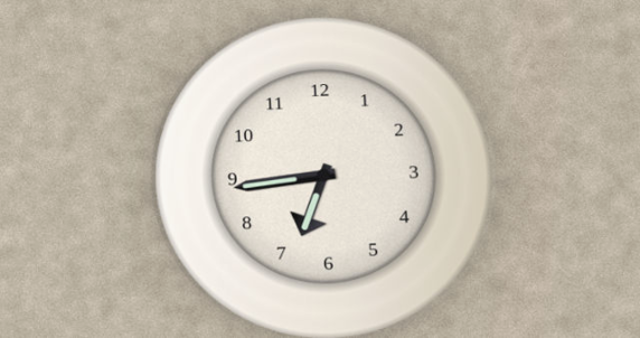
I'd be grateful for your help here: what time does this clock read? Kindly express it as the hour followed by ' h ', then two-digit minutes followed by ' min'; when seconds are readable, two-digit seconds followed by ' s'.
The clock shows 6 h 44 min
